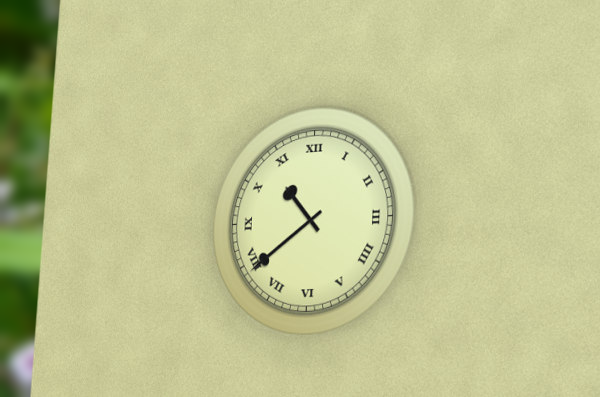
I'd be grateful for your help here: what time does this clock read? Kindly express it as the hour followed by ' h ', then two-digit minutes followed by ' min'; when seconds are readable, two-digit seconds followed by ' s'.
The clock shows 10 h 39 min
